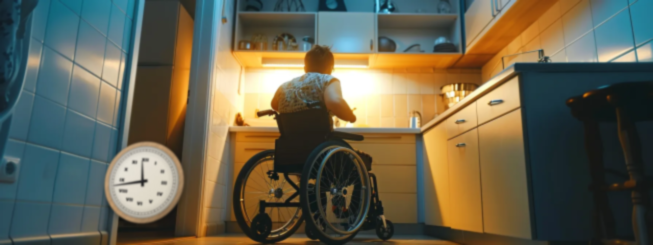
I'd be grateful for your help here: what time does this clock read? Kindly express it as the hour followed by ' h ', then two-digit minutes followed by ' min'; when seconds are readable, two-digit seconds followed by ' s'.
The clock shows 11 h 43 min
